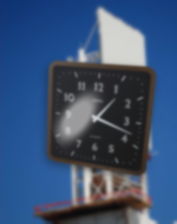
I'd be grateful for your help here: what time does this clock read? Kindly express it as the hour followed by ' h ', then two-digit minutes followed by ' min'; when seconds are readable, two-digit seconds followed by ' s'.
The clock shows 1 h 18 min
